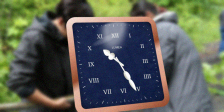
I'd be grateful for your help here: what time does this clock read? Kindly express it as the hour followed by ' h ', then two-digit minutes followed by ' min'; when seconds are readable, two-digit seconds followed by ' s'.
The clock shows 10 h 26 min
